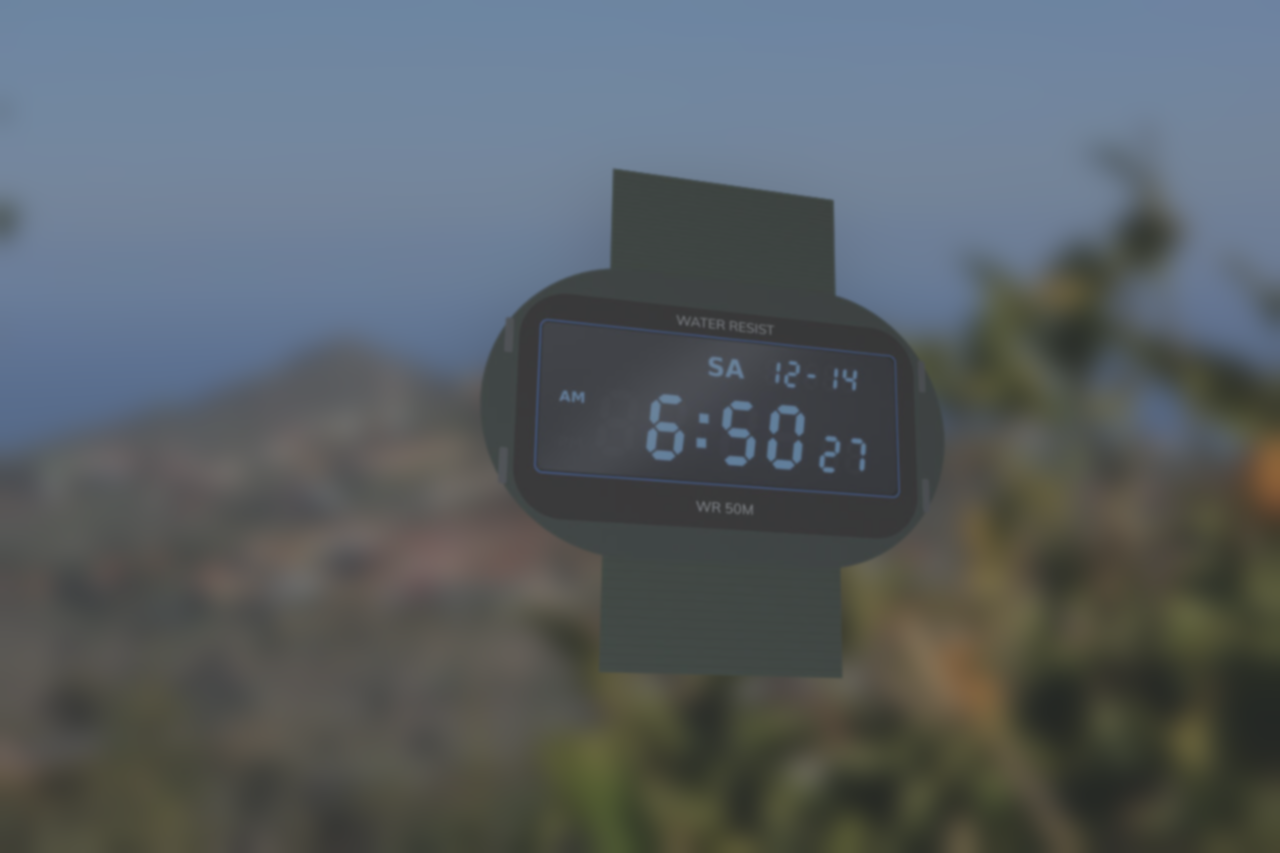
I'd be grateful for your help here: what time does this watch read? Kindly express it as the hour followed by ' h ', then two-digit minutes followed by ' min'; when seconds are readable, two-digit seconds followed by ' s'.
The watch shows 6 h 50 min 27 s
